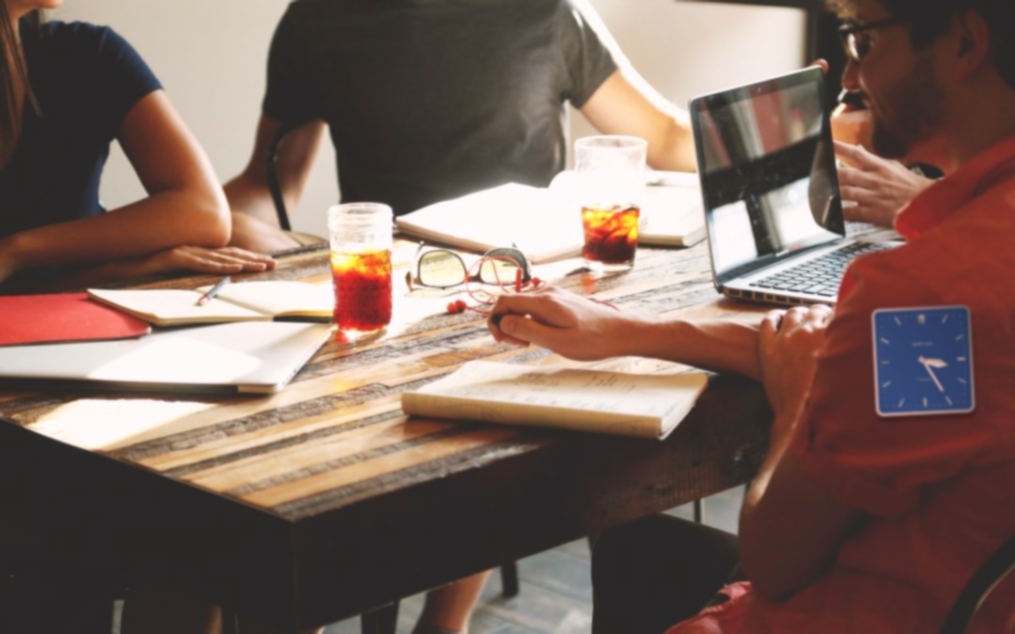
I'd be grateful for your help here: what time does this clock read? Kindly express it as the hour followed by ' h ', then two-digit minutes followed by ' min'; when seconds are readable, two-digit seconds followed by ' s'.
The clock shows 3 h 25 min
